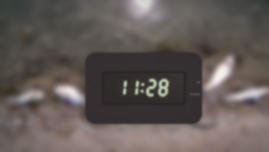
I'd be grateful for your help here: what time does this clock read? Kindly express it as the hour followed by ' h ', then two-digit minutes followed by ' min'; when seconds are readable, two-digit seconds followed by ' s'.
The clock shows 11 h 28 min
